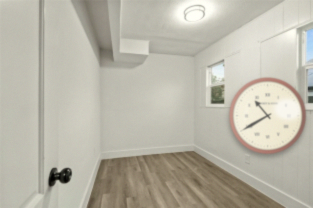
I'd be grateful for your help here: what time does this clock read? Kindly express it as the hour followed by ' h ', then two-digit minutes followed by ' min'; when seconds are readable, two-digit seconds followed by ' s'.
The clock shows 10 h 40 min
